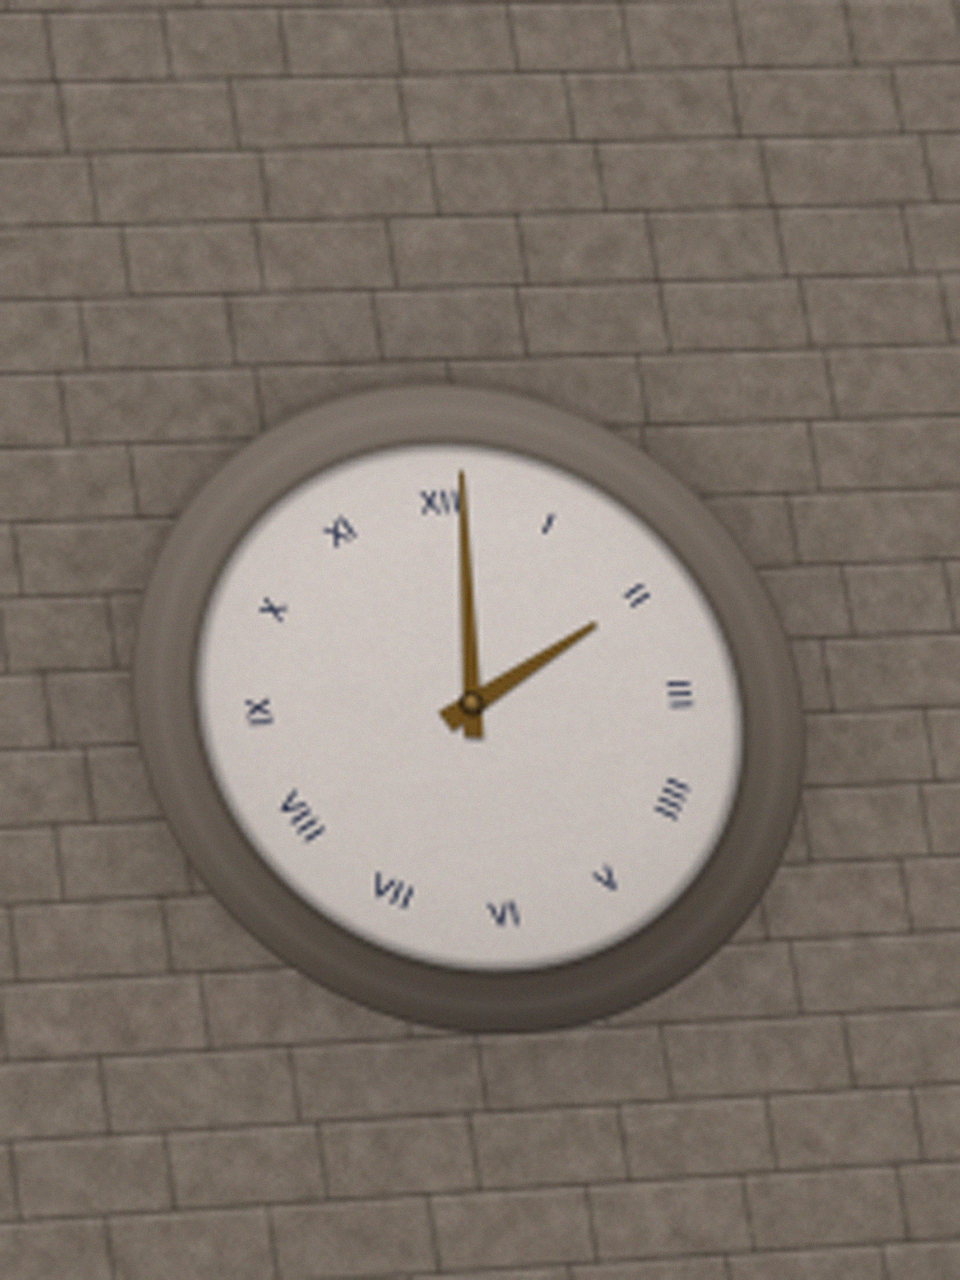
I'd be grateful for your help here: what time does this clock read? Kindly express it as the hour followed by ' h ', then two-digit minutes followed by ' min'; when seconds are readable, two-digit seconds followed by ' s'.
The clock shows 2 h 01 min
